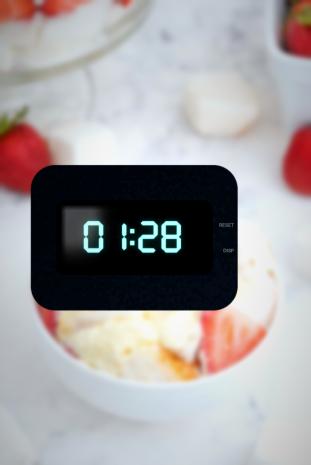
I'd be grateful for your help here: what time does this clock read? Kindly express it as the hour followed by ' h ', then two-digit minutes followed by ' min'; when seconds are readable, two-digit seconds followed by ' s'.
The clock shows 1 h 28 min
